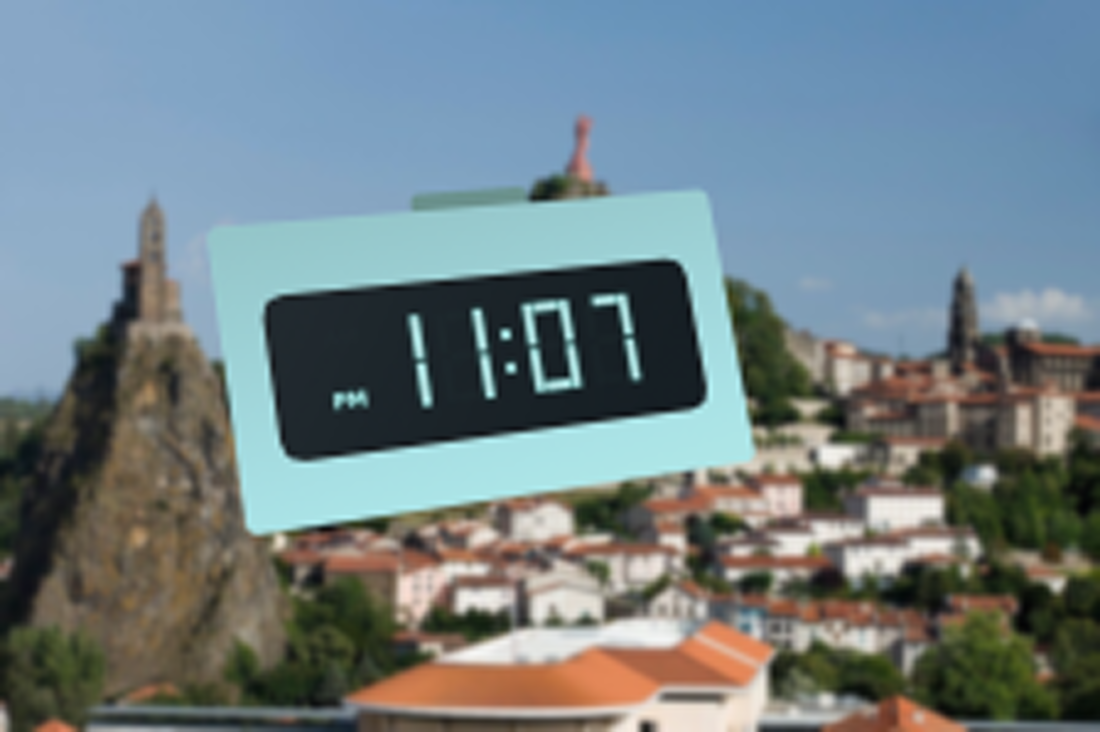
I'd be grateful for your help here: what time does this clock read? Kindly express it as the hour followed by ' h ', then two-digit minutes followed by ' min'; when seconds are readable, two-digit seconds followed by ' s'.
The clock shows 11 h 07 min
